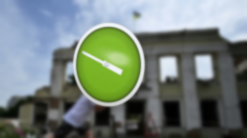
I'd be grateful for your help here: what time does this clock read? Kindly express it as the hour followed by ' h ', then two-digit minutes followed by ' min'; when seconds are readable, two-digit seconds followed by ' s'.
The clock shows 3 h 49 min
